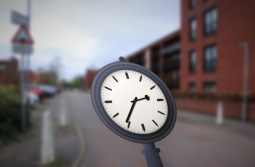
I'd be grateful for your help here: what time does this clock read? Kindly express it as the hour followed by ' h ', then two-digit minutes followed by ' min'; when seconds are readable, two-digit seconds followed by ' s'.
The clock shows 2 h 36 min
